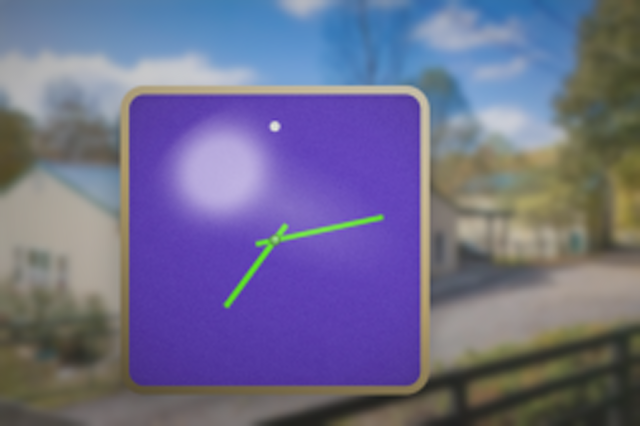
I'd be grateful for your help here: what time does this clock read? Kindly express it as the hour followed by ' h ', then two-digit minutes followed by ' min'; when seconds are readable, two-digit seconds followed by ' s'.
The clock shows 7 h 13 min
